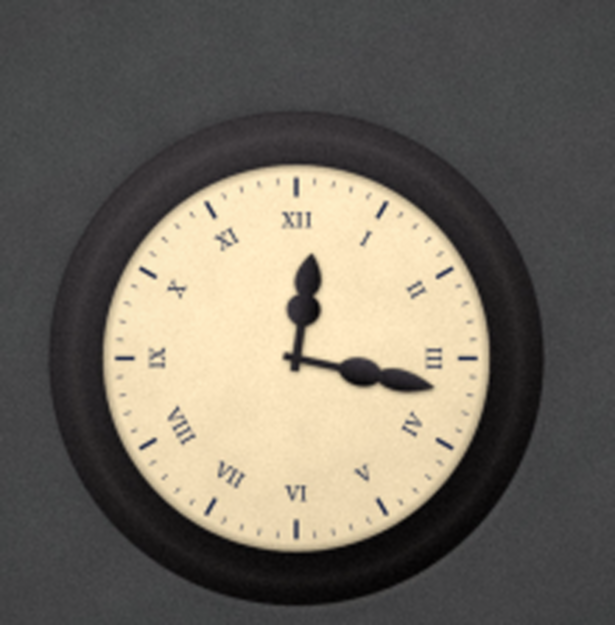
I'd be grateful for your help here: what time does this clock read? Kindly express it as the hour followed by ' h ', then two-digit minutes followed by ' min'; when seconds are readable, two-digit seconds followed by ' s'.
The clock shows 12 h 17 min
